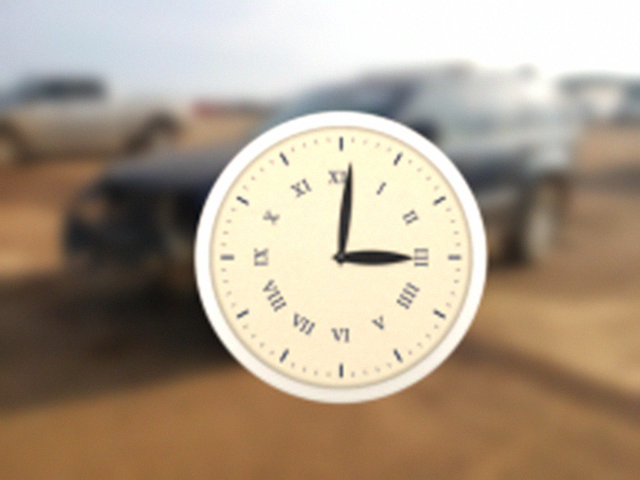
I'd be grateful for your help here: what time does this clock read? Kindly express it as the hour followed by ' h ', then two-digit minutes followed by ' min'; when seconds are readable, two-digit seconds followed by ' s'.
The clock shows 3 h 01 min
